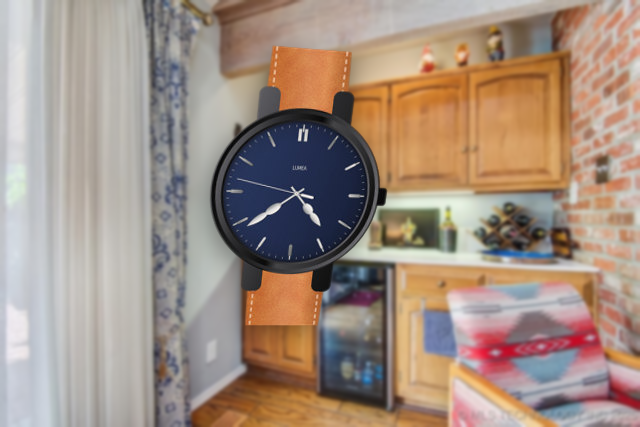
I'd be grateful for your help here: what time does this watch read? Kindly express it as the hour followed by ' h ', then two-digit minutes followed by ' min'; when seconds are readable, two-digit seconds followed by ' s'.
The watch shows 4 h 38 min 47 s
